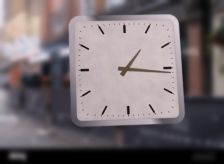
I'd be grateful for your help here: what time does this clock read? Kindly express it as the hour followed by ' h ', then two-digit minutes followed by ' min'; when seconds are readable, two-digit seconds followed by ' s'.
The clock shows 1 h 16 min
